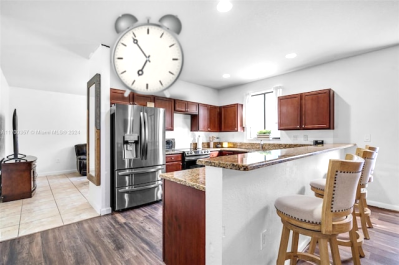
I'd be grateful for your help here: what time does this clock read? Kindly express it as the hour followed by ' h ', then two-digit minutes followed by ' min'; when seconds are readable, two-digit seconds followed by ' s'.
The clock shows 6 h 54 min
